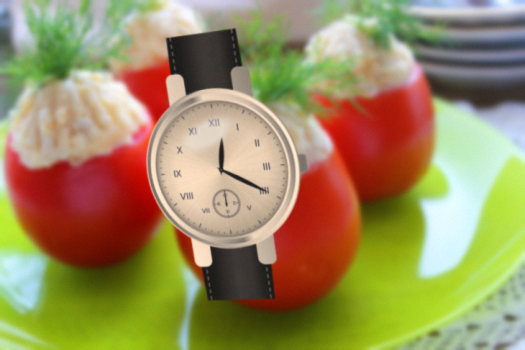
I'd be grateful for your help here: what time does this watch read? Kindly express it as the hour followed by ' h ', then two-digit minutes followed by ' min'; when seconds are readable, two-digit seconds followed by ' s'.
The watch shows 12 h 20 min
